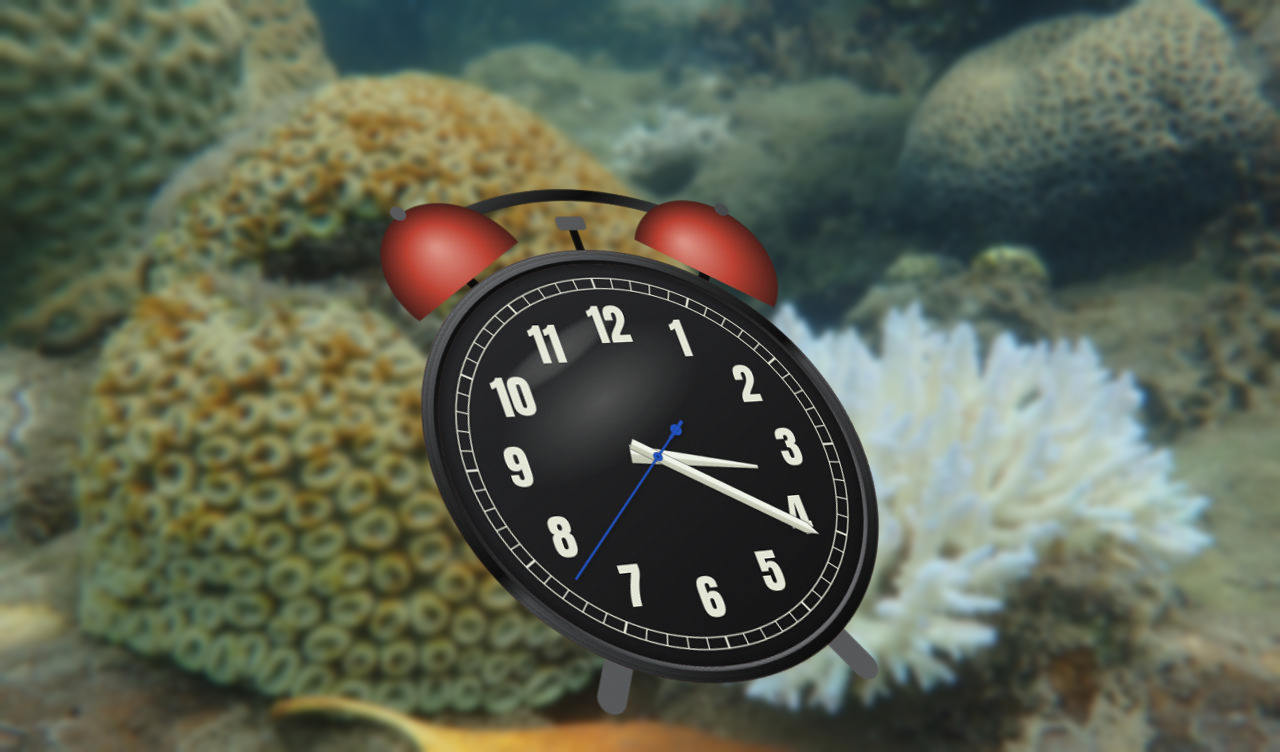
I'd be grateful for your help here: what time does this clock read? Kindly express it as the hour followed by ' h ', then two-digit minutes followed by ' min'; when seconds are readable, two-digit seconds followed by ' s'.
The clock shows 3 h 20 min 38 s
